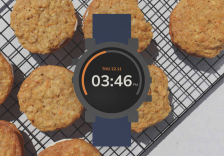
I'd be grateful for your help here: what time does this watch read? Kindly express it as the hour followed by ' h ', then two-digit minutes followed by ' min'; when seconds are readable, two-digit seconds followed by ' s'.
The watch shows 3 h 46 min
